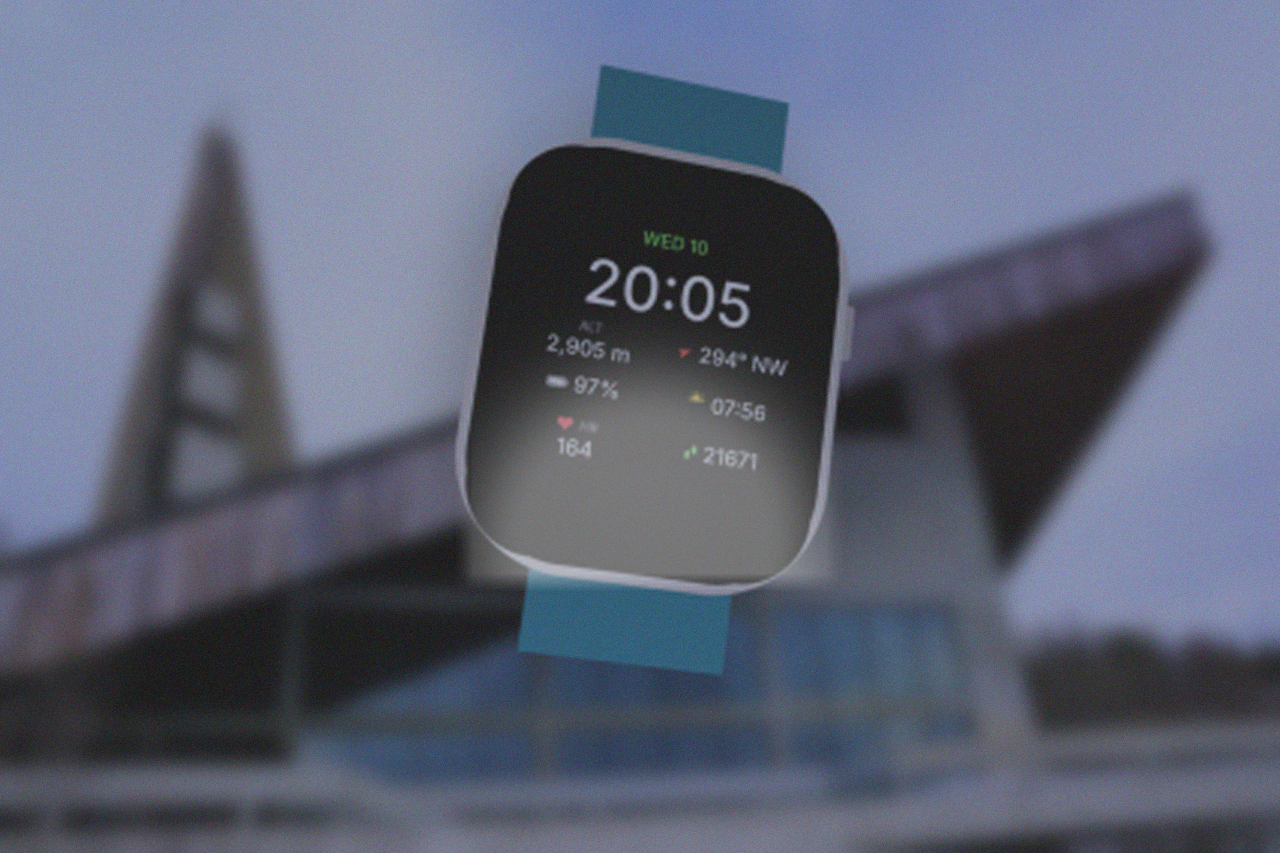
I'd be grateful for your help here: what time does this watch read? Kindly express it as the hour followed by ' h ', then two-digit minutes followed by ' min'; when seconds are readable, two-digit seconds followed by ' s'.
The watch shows 20 h 05 min
